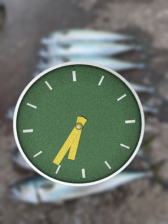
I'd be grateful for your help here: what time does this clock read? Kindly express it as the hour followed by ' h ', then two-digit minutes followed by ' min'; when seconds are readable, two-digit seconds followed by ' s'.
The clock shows 6 h 36 min
